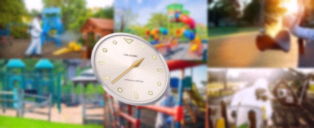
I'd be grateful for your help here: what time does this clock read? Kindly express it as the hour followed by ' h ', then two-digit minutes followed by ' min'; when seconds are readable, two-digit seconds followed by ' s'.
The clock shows 1 h 38 min
